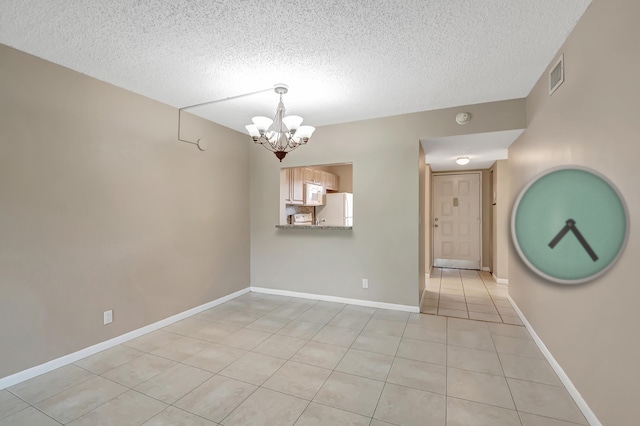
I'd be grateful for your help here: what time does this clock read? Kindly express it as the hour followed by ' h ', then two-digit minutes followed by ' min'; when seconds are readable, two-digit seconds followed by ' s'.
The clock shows 7 h 24 min
